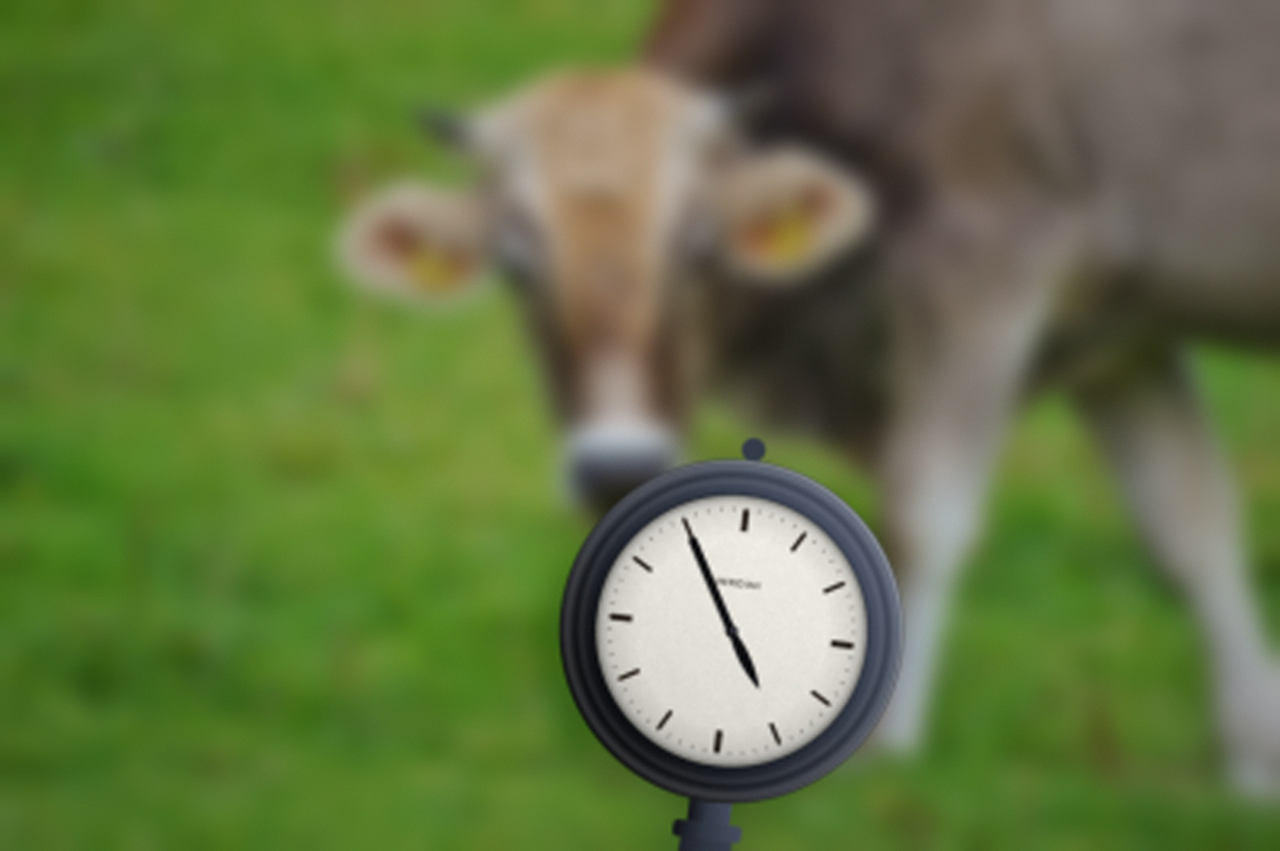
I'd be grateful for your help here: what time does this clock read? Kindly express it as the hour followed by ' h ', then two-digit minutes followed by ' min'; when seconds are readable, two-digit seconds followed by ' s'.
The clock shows 4 h 55 min
